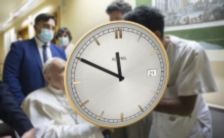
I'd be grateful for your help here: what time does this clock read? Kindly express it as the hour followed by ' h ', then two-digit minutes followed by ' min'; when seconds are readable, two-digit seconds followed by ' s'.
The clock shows 11 h 50 min
